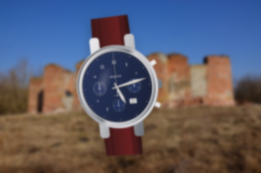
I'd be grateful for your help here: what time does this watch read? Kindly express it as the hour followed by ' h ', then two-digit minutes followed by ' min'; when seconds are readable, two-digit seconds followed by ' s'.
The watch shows 5 h 13 min
